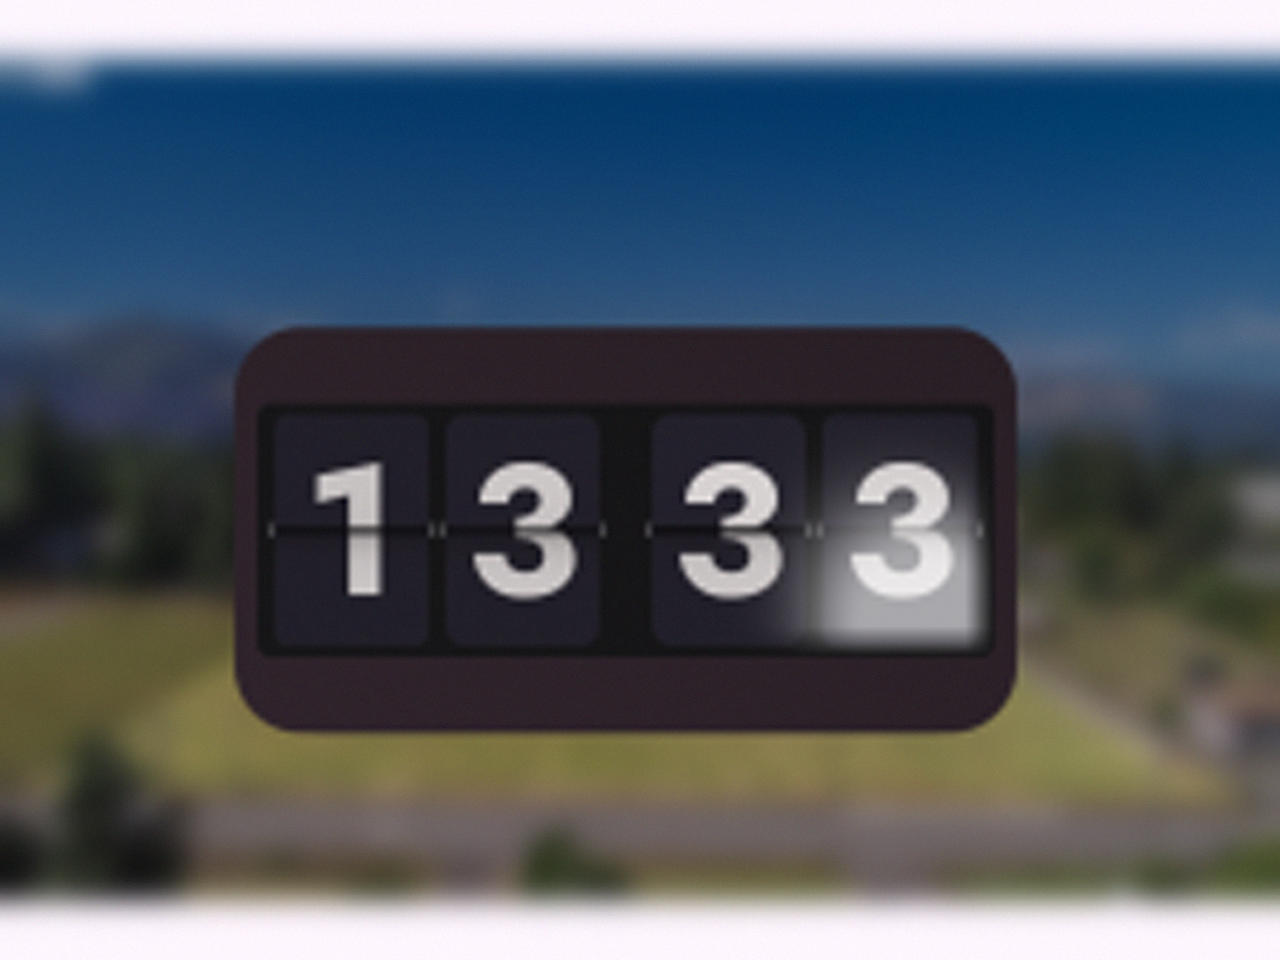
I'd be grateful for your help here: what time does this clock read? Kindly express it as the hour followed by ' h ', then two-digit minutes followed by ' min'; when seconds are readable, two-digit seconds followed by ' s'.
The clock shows 13 h 33 min
